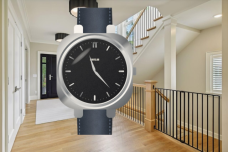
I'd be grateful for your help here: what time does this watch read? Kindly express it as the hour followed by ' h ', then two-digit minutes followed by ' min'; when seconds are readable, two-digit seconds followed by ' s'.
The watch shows 11 h 23 min
